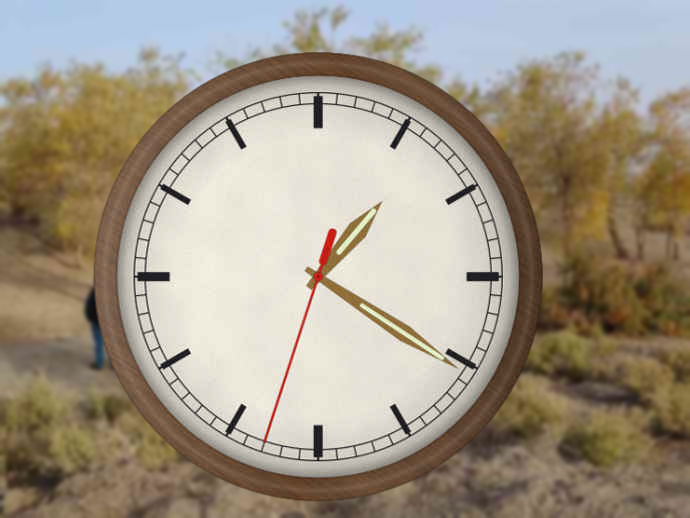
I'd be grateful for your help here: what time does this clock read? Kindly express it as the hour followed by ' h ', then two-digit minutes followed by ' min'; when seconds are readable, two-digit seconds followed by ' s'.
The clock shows 1 h 20 min 33 s
